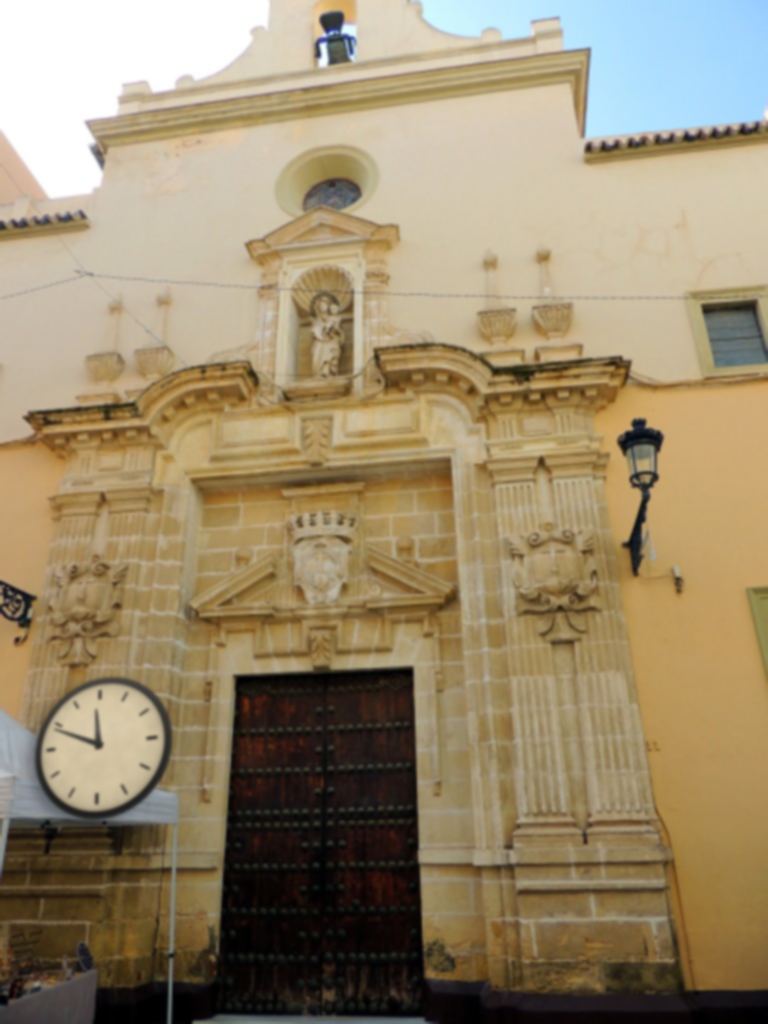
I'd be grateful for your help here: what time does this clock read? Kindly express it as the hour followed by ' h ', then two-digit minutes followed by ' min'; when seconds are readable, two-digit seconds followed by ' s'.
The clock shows 11 h 49 min
